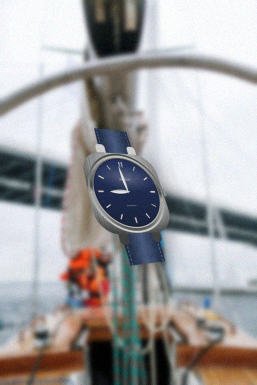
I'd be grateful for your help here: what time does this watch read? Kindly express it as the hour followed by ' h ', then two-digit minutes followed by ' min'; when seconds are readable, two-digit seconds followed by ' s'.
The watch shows 8 h 59 min
